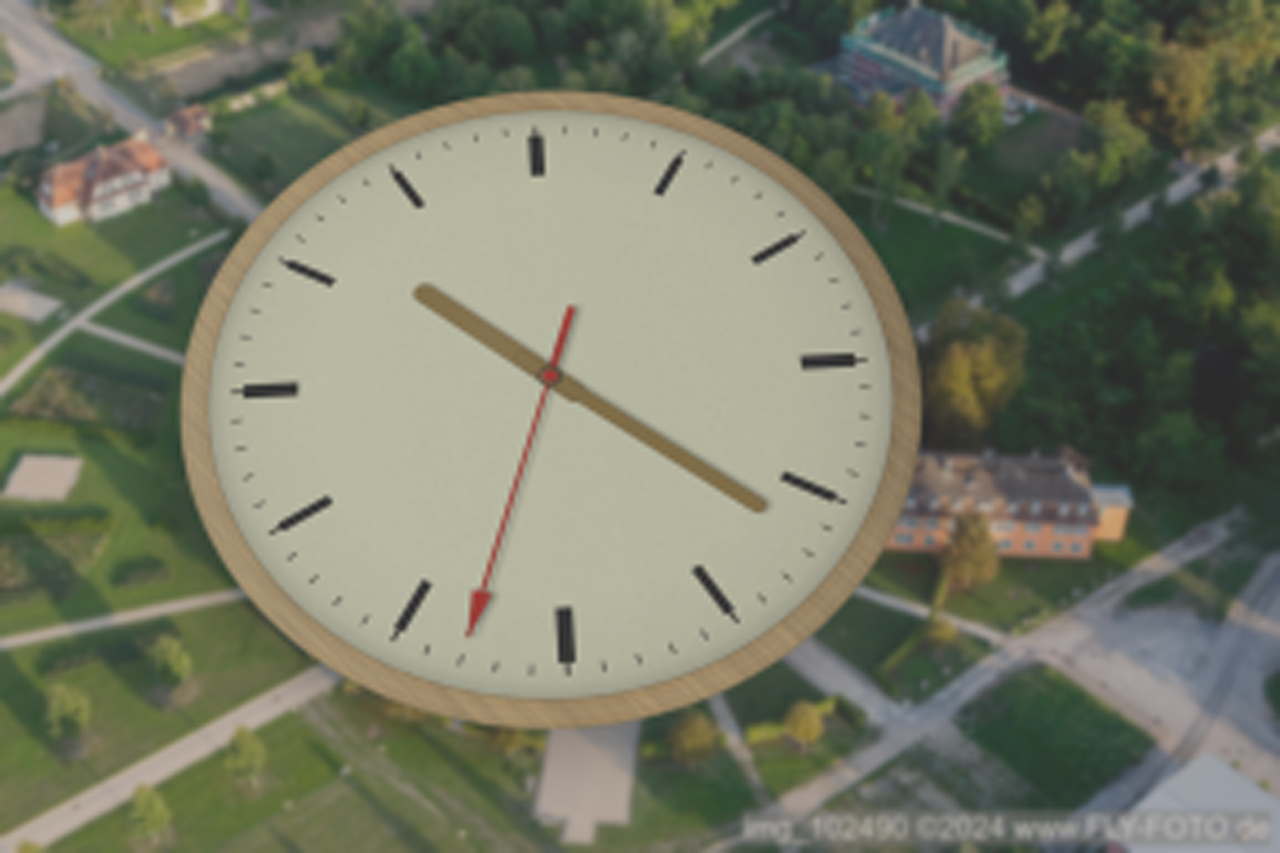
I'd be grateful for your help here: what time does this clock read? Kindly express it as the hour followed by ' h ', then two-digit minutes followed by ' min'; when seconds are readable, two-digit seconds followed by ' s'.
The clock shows 10 h 21 min 33 s
